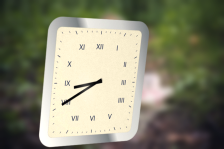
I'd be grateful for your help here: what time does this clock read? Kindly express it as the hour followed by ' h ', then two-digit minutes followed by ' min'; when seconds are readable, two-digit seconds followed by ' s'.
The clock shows 8 h 40 min
